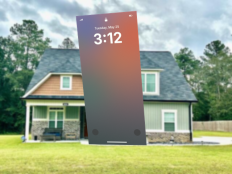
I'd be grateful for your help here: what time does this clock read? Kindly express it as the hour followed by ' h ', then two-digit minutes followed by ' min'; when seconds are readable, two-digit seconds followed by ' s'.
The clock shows 3 h 12 min
